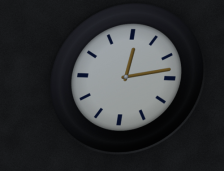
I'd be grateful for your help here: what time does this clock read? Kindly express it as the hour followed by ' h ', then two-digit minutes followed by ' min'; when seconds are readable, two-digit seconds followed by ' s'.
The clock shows 12 h 13 min
